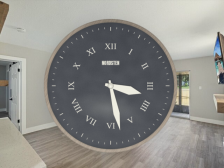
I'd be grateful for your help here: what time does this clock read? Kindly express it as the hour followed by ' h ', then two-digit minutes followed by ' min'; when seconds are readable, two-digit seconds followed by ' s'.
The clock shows 3 h 28 min
